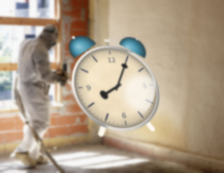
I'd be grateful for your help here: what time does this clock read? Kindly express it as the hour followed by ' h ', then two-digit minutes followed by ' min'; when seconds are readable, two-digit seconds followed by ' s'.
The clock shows 8 h 05 min
